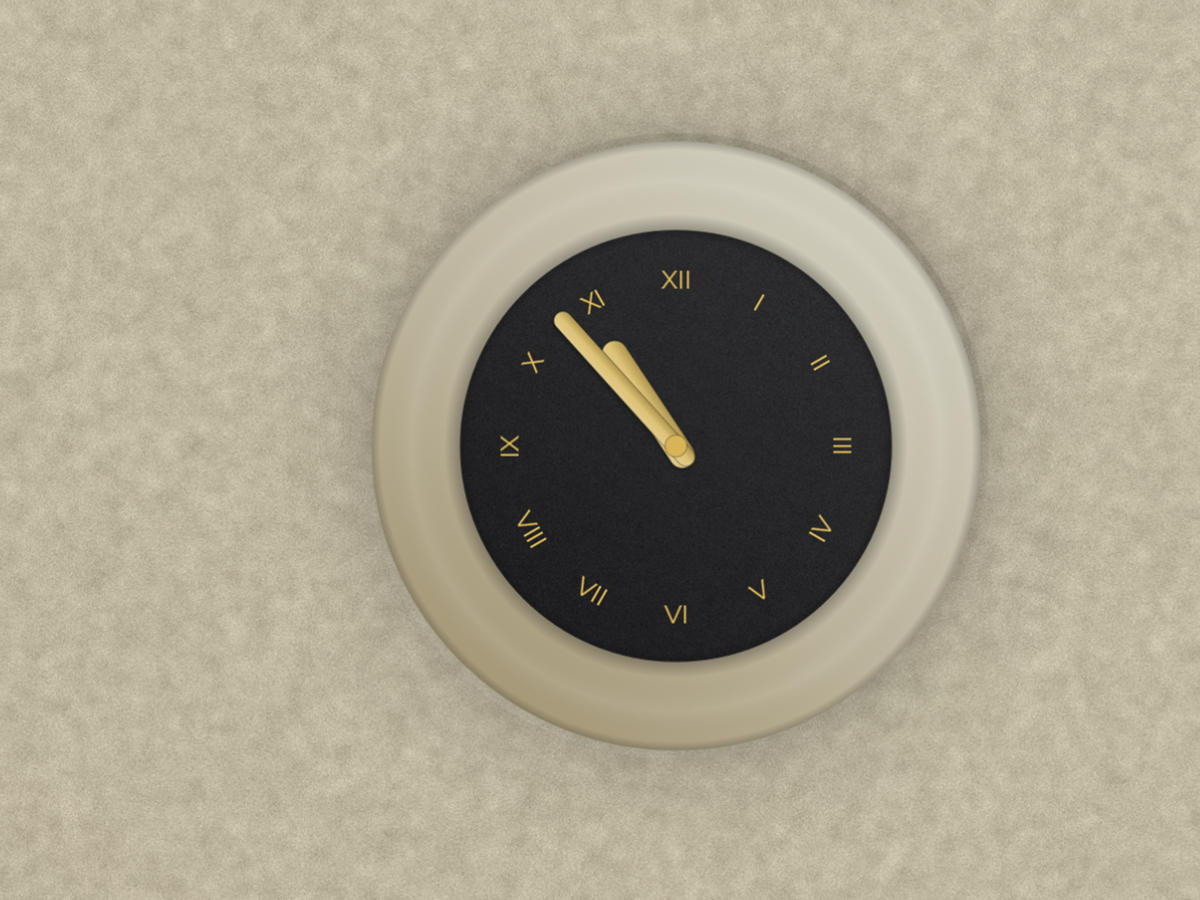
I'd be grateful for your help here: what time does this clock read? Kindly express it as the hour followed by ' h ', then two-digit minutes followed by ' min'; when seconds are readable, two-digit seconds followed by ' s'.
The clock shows 10 h 53 min
